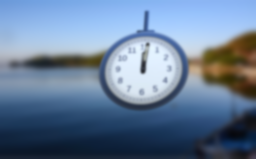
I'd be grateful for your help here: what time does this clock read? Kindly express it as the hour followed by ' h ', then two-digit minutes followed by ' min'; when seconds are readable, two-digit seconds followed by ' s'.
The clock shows 12 h 01 min
